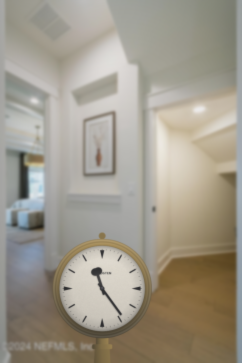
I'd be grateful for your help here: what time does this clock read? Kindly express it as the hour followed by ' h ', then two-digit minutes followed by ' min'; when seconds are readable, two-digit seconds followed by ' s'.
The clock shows 11 h 24 min
